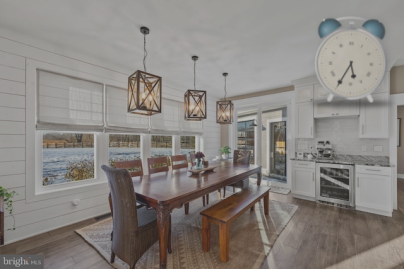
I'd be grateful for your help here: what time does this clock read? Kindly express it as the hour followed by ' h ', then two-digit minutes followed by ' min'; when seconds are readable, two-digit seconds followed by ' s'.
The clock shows 5 h 35 min
